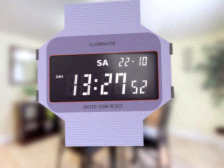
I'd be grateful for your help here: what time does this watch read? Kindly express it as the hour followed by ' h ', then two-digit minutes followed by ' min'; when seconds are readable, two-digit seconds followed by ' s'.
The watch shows 13 h 27 min 52 s
